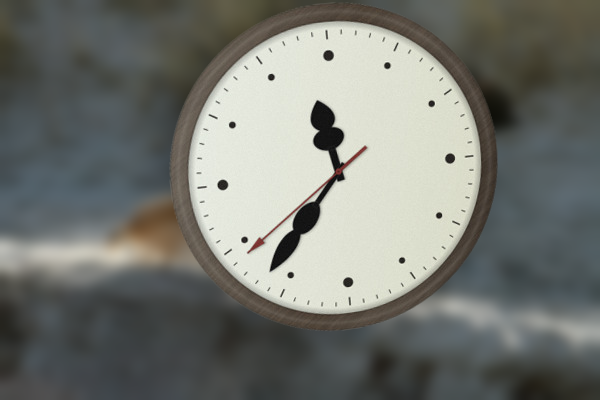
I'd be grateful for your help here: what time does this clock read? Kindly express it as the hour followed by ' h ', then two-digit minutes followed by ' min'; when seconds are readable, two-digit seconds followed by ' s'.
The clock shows 11 h 36 min 39 s
